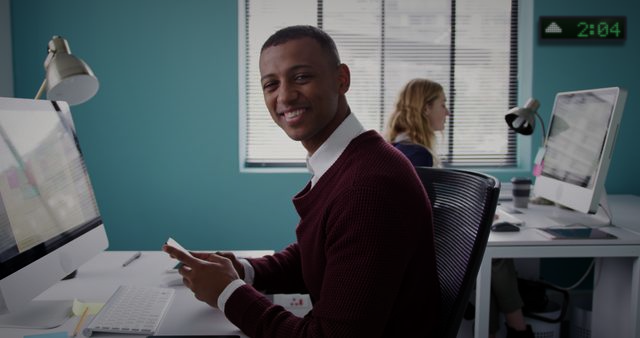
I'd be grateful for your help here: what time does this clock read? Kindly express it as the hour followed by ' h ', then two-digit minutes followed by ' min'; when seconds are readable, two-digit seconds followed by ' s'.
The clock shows 2 h 04 min
